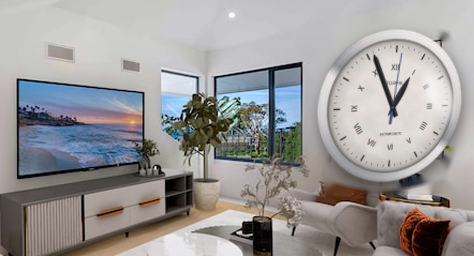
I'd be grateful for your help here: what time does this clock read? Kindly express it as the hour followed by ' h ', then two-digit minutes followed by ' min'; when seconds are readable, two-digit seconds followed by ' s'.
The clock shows 12 h 56 min 01 s
